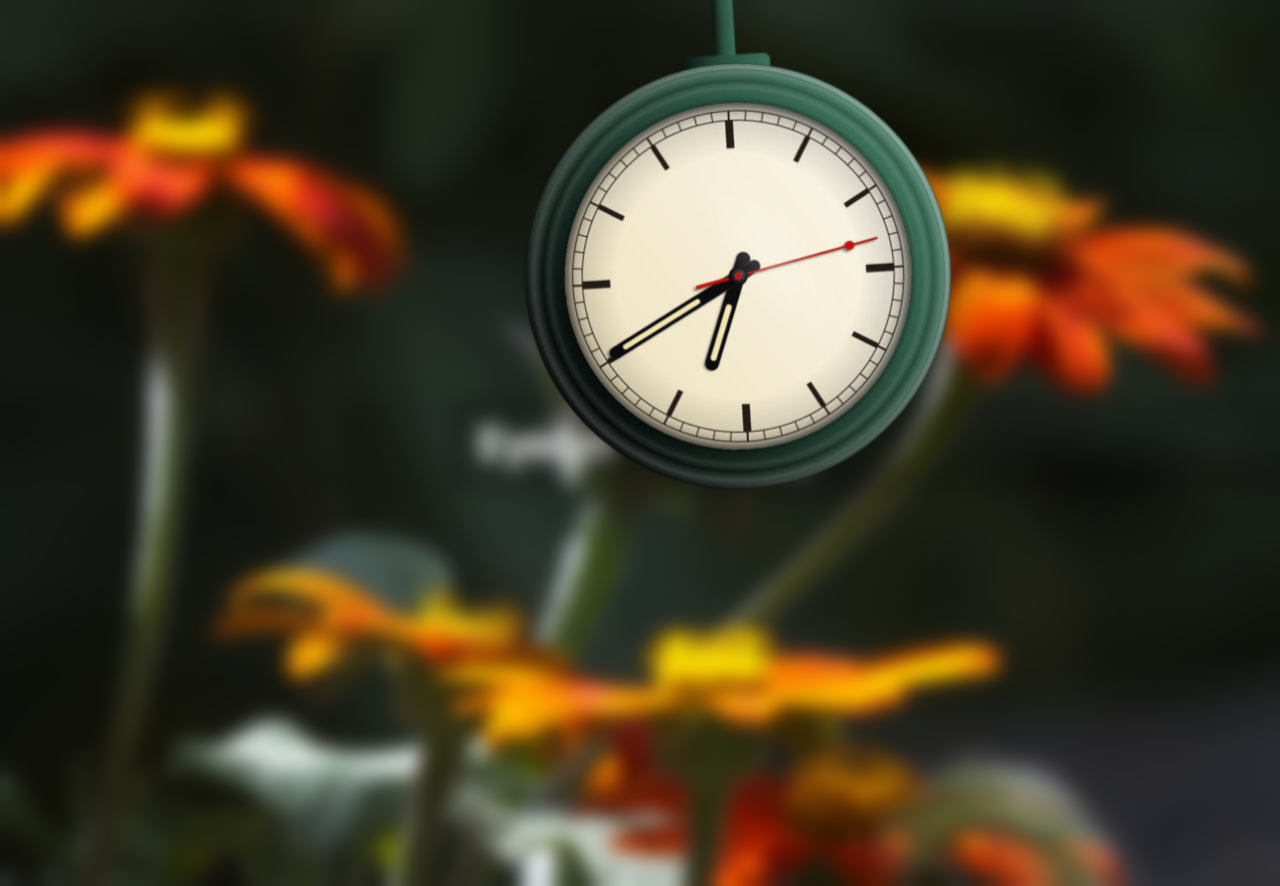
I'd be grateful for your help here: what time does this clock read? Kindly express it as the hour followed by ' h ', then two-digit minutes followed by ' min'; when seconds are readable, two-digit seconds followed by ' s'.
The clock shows 6 h 40 min 13 s
